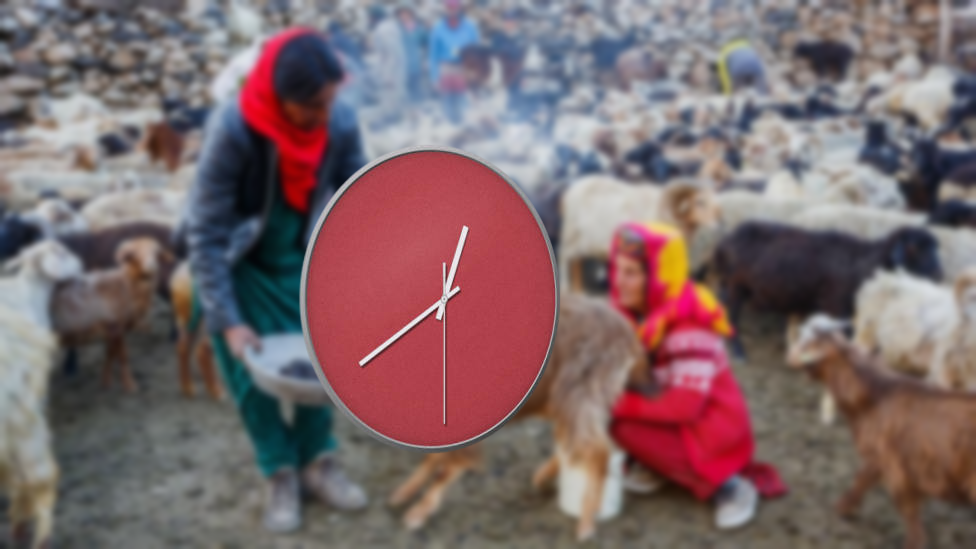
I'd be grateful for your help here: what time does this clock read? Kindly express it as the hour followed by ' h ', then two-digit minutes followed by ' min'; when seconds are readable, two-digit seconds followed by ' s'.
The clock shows 12 h 39 min 30 s
